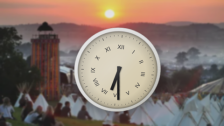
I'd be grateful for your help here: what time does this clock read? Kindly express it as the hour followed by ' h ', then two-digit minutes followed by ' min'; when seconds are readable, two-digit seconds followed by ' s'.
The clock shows 6 h 29 min
